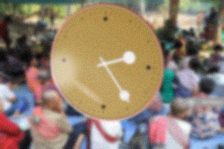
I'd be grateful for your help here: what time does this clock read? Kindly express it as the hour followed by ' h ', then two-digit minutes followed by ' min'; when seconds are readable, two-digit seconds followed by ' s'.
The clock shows 2 h 24 min
